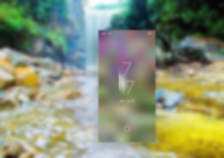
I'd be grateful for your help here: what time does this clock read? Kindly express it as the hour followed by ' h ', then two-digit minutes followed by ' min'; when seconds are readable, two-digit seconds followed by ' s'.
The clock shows 7 h 17 min
